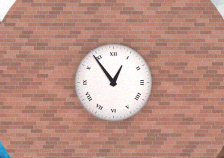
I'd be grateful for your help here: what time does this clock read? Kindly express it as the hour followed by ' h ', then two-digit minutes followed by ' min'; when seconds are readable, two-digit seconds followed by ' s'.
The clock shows 12 h 54 min
